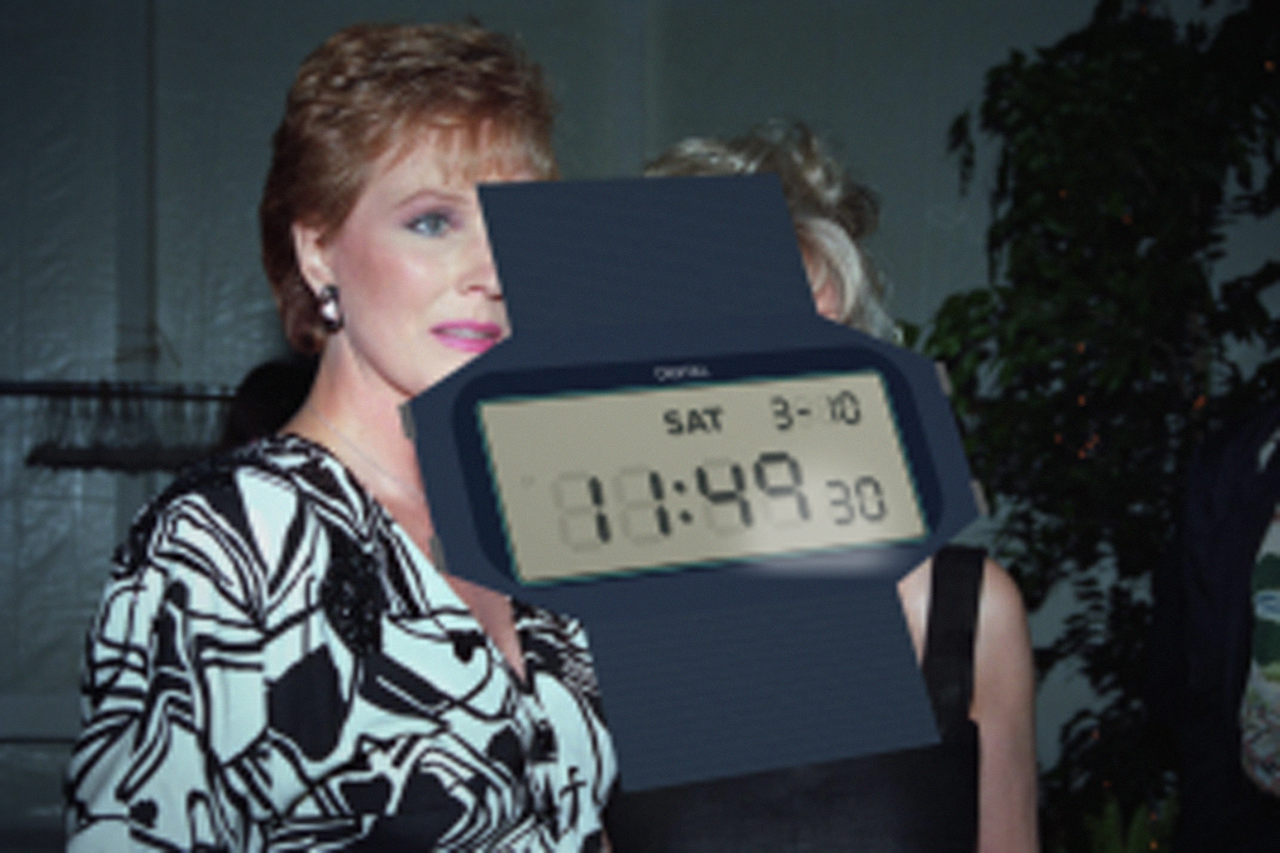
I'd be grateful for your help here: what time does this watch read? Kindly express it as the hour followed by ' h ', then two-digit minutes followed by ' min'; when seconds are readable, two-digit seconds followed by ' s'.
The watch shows 11 h 49 min 30 s
